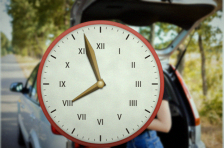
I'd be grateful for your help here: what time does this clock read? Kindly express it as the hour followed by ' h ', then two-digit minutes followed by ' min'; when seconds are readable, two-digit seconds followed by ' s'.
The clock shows 7 h 57 min
